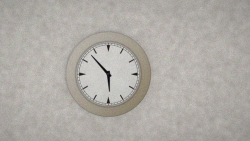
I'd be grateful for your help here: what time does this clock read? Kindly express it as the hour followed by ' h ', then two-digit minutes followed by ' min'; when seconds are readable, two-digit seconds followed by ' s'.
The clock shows 5 h 53 min
